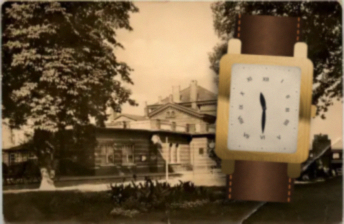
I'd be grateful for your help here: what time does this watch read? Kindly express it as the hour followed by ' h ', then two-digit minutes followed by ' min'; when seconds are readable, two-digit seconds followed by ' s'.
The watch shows 11 h 30 min
